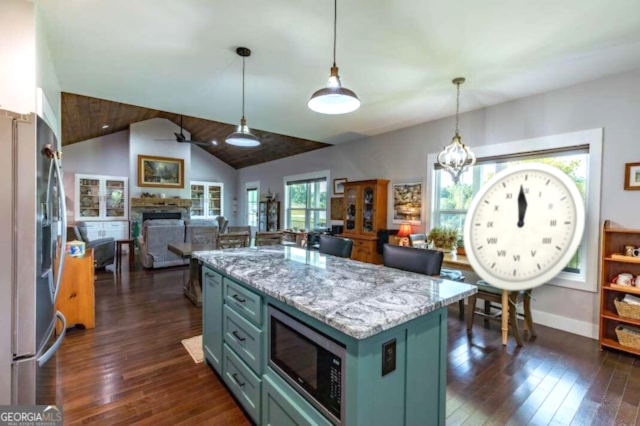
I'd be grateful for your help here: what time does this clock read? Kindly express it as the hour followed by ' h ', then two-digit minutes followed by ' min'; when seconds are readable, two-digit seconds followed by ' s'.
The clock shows 11 h 59 min
